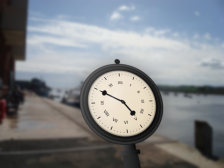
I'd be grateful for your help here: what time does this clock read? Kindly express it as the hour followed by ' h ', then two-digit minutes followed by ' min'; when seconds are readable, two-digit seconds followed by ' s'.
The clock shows 4 h 50 min
